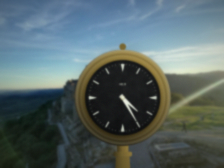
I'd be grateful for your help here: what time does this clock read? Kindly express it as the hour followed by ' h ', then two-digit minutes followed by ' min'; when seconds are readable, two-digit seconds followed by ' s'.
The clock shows 4 h 25 min
